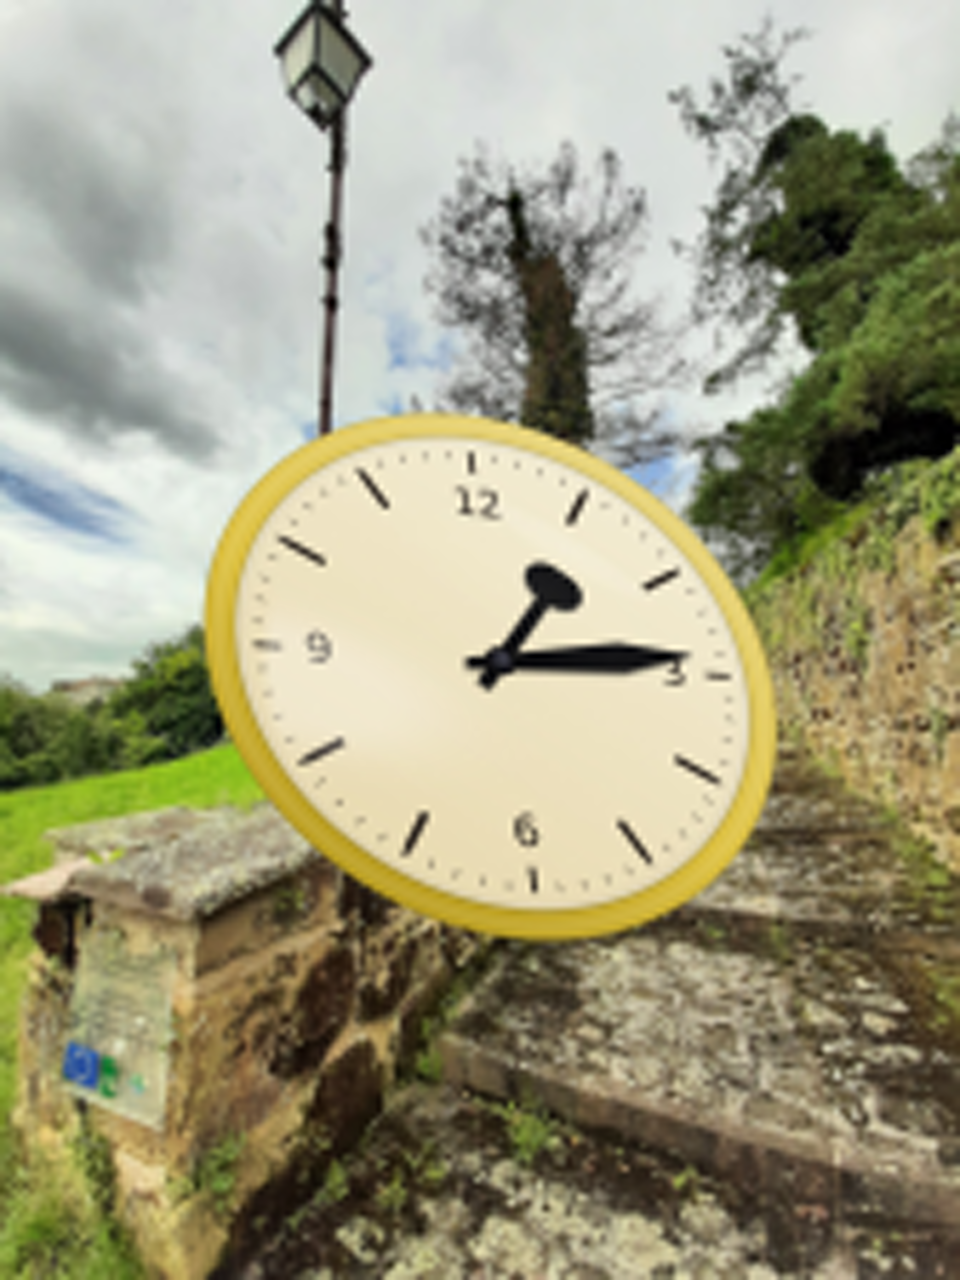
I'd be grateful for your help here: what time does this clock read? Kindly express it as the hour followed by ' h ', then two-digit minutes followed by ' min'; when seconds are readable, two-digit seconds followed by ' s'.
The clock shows 1 h 14 min
